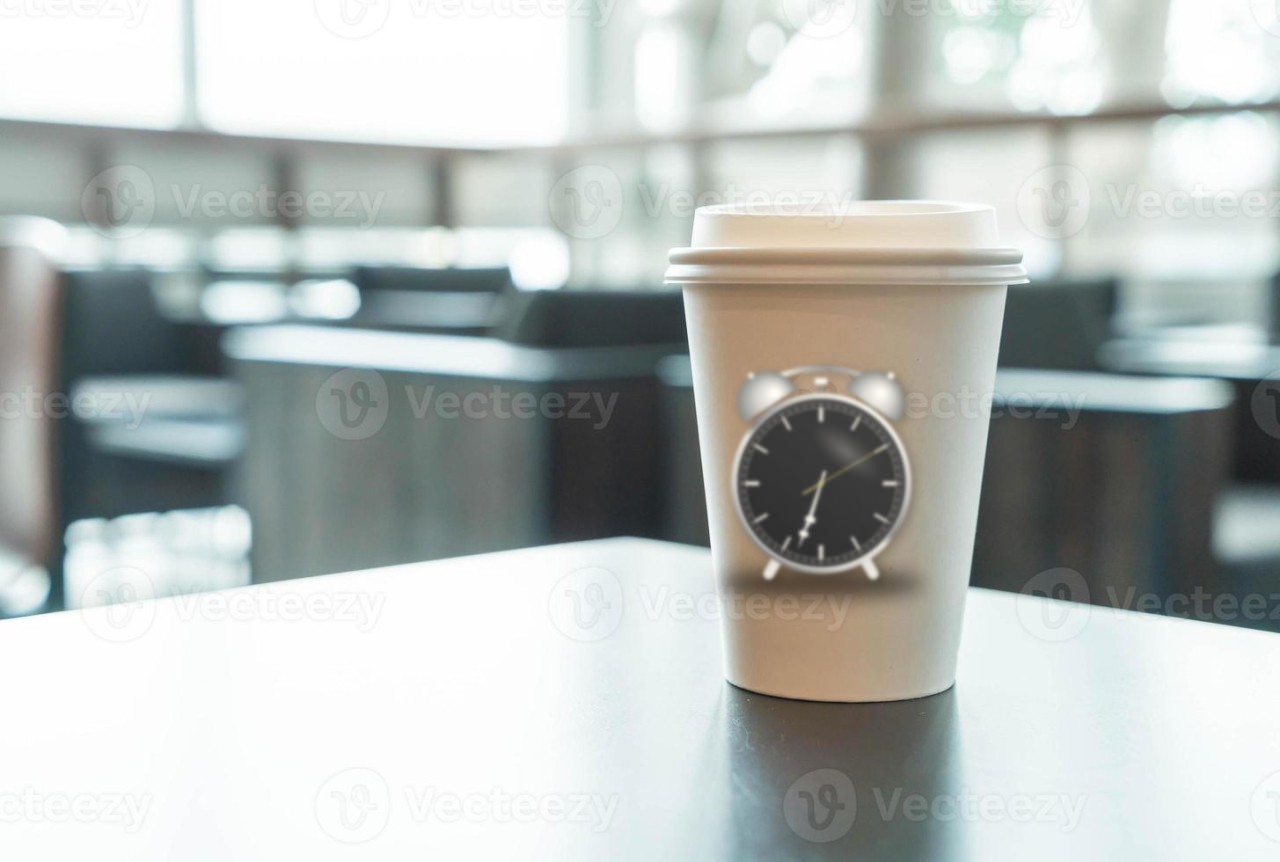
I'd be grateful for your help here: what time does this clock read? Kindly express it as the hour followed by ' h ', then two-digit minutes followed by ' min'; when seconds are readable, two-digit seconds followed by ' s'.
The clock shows 6 h 33 min 10 s
